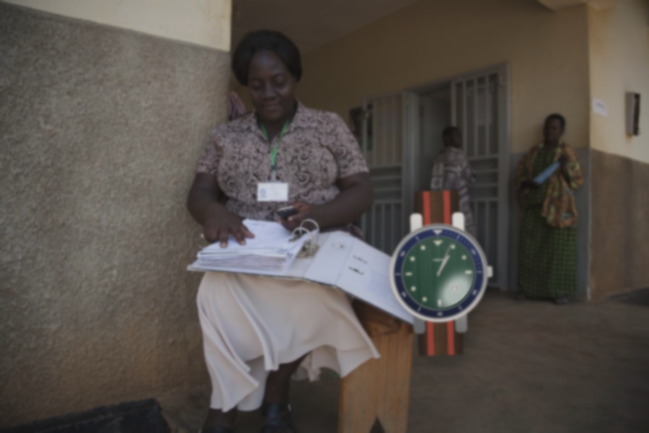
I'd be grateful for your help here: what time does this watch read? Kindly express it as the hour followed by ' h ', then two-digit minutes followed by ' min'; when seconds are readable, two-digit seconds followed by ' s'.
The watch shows 1 h 04 min
